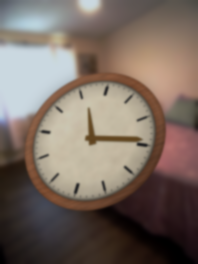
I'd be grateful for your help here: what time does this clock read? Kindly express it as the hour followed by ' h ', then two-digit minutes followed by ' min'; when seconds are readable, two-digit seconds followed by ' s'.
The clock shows 11 h 14 min
